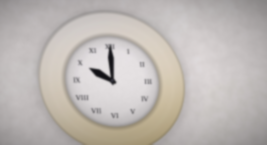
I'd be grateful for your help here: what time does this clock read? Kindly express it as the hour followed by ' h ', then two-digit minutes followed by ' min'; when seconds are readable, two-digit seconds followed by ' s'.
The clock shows 10 h 00 min
